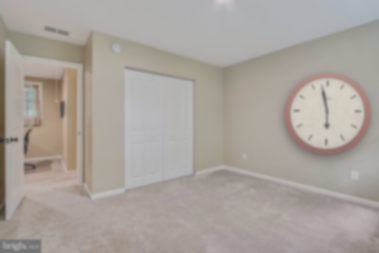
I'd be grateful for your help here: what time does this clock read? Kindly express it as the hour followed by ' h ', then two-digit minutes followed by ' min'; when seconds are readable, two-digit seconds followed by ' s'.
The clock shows 5 h 58 min
